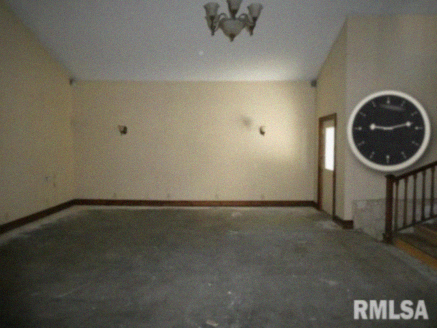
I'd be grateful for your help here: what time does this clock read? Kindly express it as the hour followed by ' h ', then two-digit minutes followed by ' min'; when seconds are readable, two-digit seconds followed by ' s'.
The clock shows 9 h 13 min
